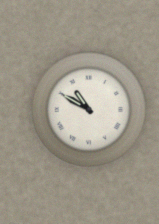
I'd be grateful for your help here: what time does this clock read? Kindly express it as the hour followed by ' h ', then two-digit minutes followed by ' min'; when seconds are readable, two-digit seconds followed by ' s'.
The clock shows 10 h 50 min
